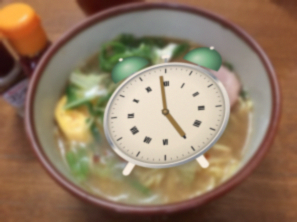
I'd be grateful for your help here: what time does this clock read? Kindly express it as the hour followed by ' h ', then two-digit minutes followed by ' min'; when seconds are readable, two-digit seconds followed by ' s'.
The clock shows 4 h 59 min
